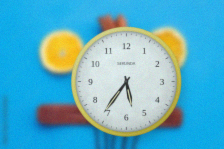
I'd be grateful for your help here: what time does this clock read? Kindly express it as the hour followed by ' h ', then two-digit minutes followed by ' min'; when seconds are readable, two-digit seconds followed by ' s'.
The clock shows 5 h 36 min
